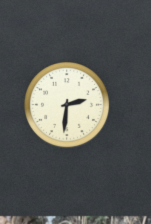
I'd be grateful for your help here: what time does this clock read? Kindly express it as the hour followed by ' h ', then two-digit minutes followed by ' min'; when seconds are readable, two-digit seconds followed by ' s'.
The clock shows 2 h 31 min
